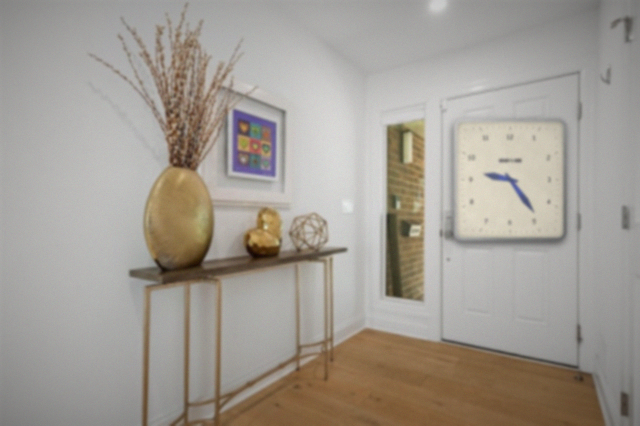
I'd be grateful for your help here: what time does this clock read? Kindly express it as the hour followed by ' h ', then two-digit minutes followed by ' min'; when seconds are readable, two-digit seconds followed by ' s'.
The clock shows 9 h 24 min
